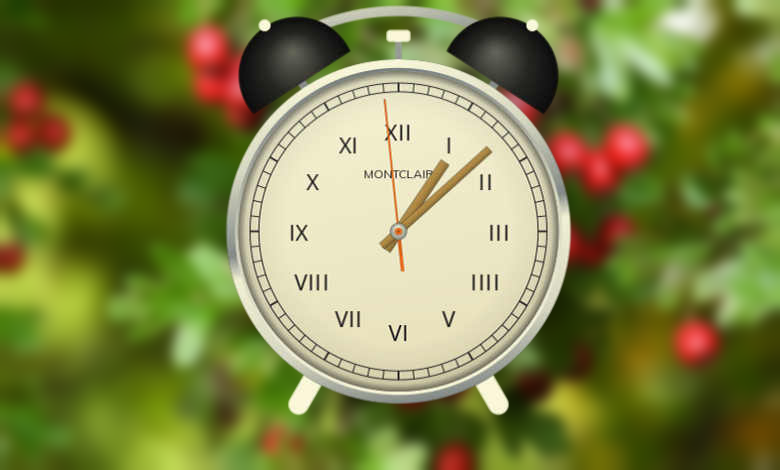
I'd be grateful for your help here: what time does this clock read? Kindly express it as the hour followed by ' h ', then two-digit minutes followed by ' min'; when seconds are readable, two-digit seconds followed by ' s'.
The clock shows 1 h 07 min 59 s
